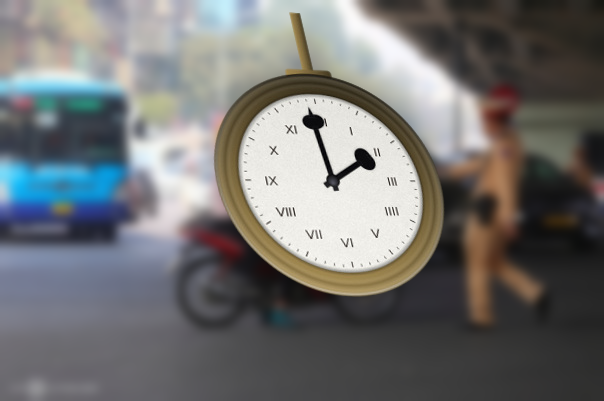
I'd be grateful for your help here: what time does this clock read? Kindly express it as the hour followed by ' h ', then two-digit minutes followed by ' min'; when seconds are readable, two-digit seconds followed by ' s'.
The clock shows 1 h 59 min
